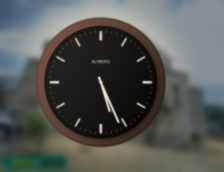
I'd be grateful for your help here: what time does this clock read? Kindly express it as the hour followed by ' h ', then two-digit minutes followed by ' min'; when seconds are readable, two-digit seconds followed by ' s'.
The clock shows 5 h 26 min
